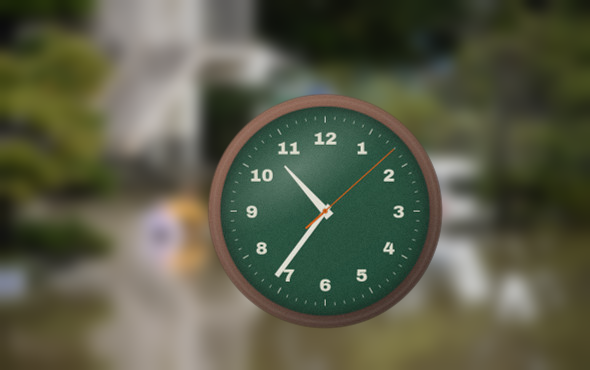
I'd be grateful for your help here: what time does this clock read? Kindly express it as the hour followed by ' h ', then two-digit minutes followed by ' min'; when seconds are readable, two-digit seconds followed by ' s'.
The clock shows 10 h 36 min 08 s
